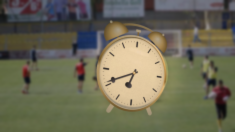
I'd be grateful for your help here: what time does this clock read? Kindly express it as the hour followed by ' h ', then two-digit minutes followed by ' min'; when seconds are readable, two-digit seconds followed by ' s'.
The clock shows 6 h 41 min
